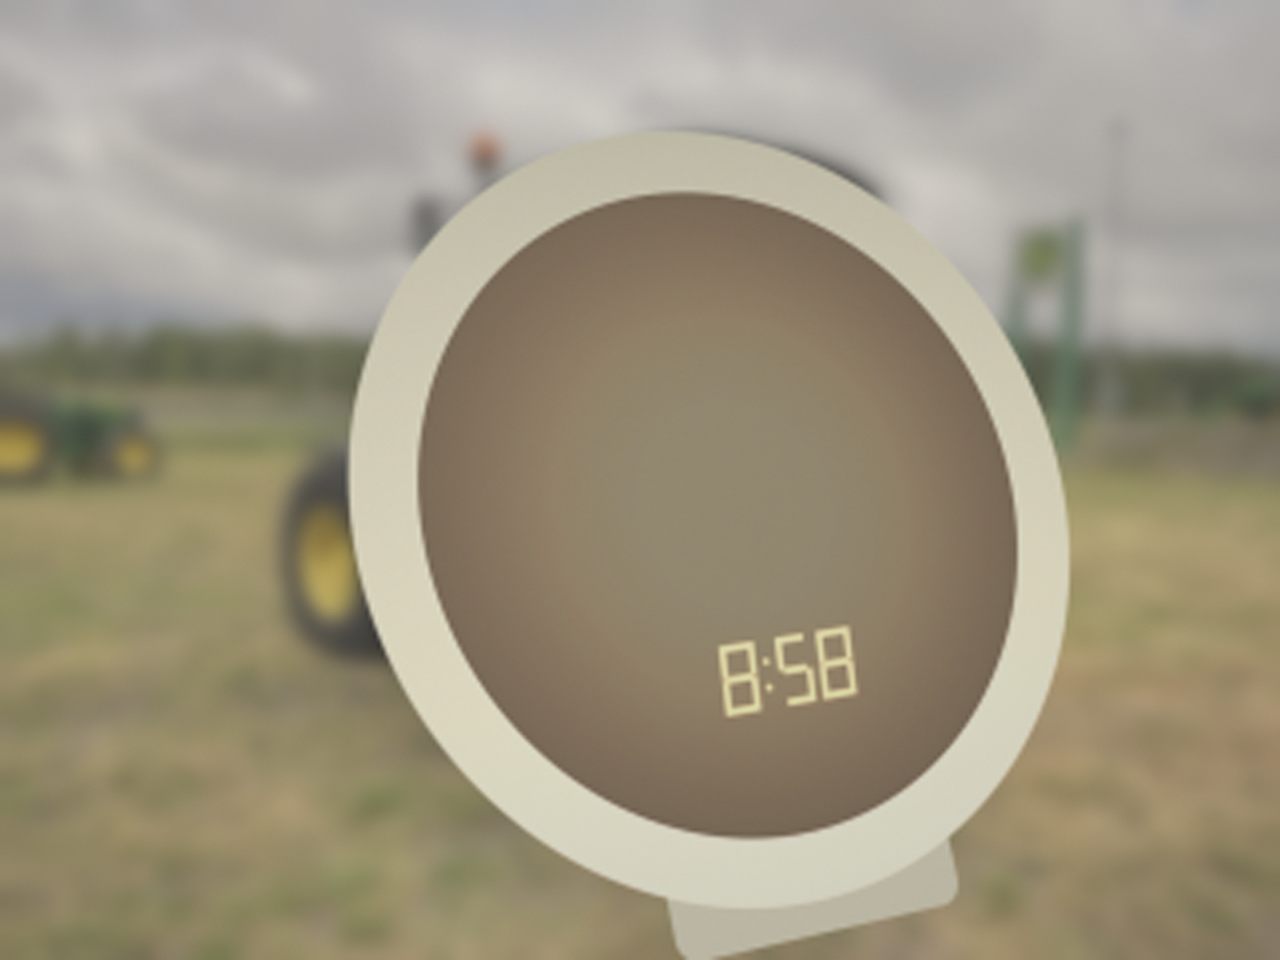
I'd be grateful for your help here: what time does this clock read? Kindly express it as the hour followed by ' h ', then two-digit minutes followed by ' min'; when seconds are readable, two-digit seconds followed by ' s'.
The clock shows 8 h 58 min
